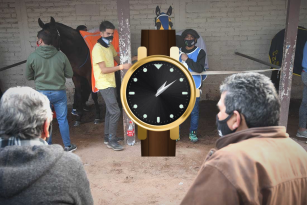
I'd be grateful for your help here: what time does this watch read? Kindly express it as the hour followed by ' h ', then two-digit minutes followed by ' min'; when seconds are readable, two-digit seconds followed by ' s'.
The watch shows 1 h 09 min
